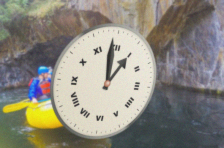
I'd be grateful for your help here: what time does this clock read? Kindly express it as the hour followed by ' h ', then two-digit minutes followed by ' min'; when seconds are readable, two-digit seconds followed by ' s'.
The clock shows 12 h 59 min
